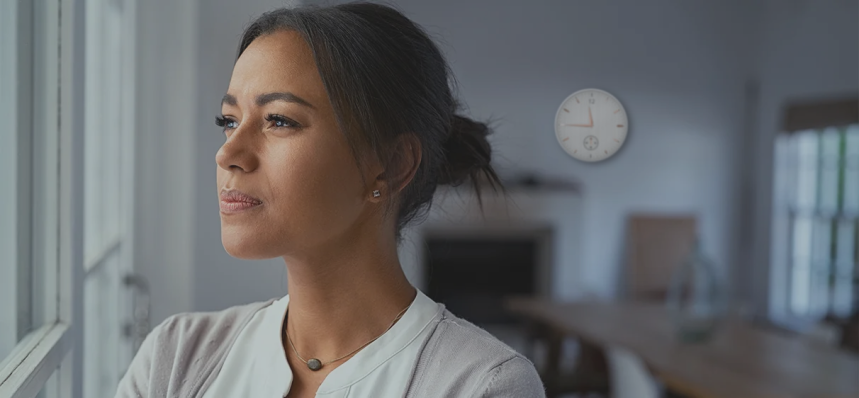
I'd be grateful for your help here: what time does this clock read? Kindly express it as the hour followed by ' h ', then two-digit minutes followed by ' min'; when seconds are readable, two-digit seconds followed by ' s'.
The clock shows 11 h 45 min
